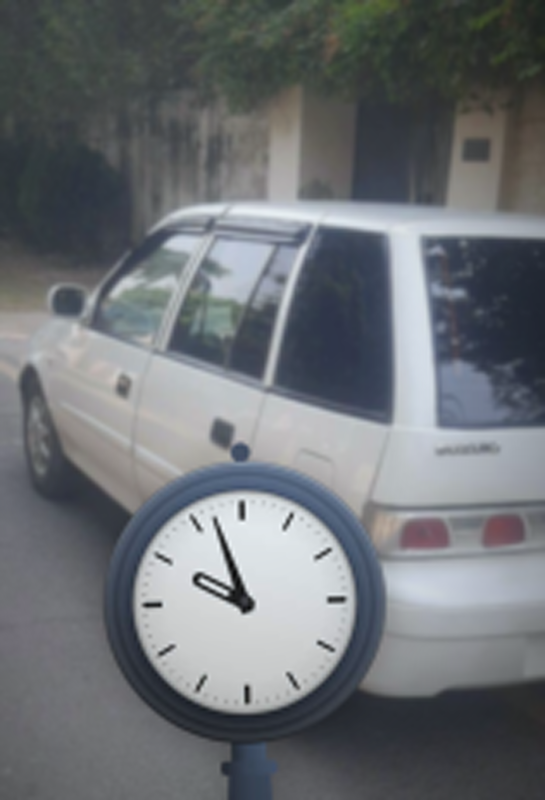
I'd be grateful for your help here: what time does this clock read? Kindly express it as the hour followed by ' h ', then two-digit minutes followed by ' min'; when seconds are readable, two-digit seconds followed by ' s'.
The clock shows 9 h 57 min
